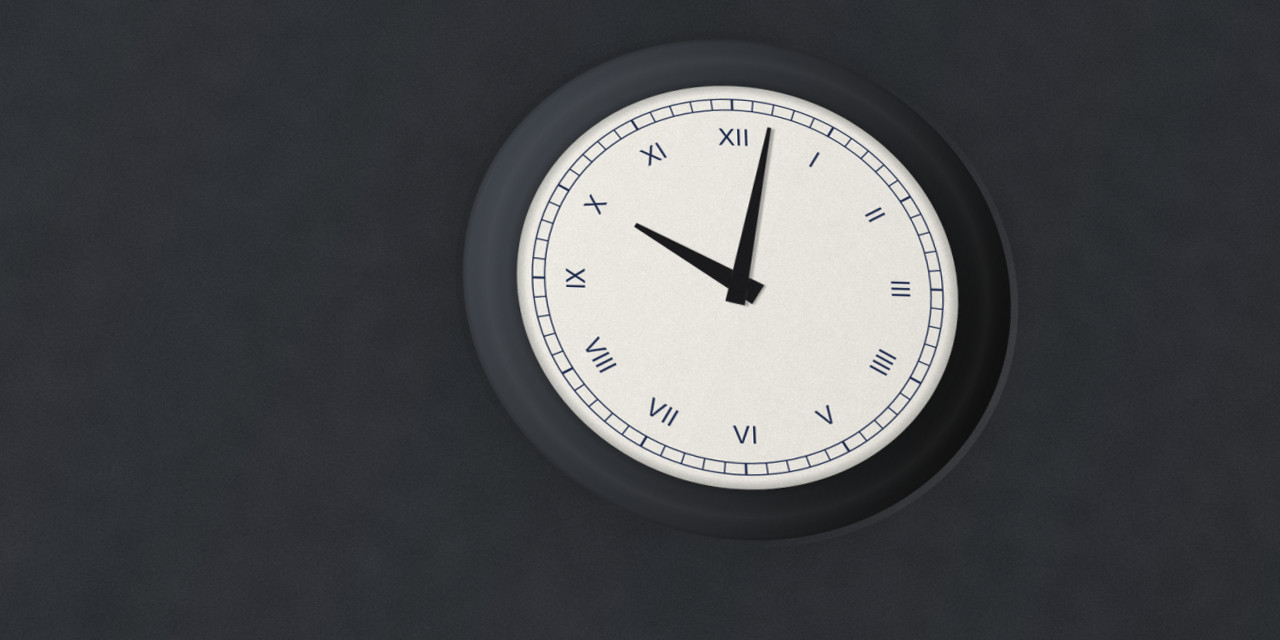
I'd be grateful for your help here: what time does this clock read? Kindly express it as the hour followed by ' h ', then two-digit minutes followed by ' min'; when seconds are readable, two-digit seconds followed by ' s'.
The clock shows 10 h 02 min
